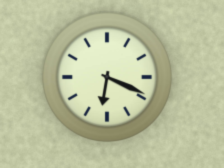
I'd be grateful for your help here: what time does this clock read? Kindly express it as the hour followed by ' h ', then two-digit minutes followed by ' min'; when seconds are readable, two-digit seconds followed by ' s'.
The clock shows 6 h 19 min
